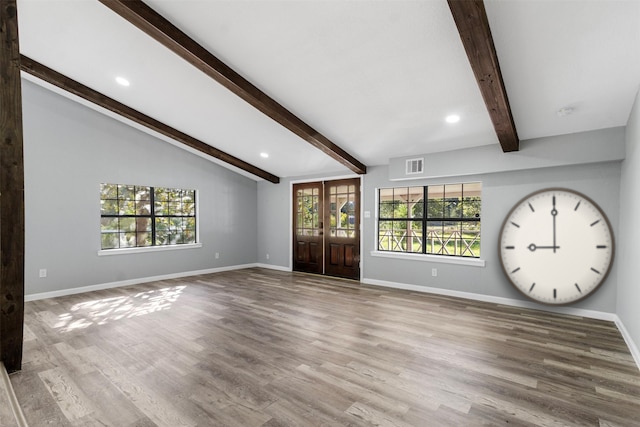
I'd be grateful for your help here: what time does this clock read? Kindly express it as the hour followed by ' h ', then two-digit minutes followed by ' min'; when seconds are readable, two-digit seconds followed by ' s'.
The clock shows 9 h 00 min
